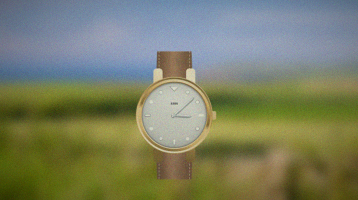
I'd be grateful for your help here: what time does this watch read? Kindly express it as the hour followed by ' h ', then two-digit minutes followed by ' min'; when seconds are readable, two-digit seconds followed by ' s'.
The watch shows 3 h 08 min
